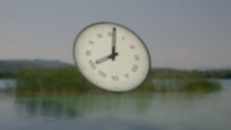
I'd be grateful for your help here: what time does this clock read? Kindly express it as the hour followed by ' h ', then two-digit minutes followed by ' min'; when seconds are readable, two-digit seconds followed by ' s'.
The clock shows 8 h 01 min
